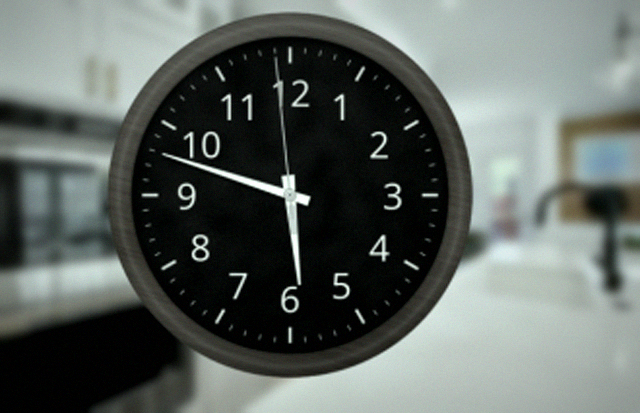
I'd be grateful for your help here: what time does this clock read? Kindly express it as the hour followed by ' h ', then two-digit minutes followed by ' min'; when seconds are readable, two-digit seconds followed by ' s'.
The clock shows 5 h 47 min 59 s
